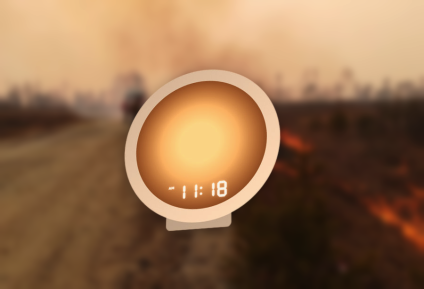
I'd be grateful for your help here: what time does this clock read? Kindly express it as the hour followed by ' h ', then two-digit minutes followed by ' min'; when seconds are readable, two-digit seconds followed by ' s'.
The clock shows 11 h 18 min
